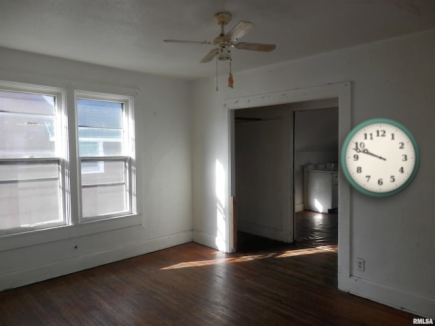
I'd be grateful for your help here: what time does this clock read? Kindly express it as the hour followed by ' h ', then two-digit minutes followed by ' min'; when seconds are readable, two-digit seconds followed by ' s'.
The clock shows 9 h 48 min
